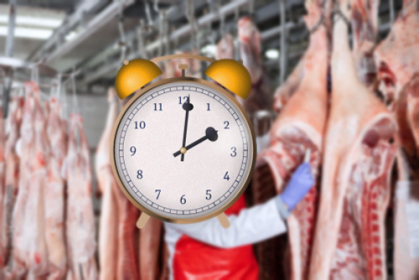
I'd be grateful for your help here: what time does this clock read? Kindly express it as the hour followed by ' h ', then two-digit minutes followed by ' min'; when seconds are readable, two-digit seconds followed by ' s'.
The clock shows 2 h 01 min
